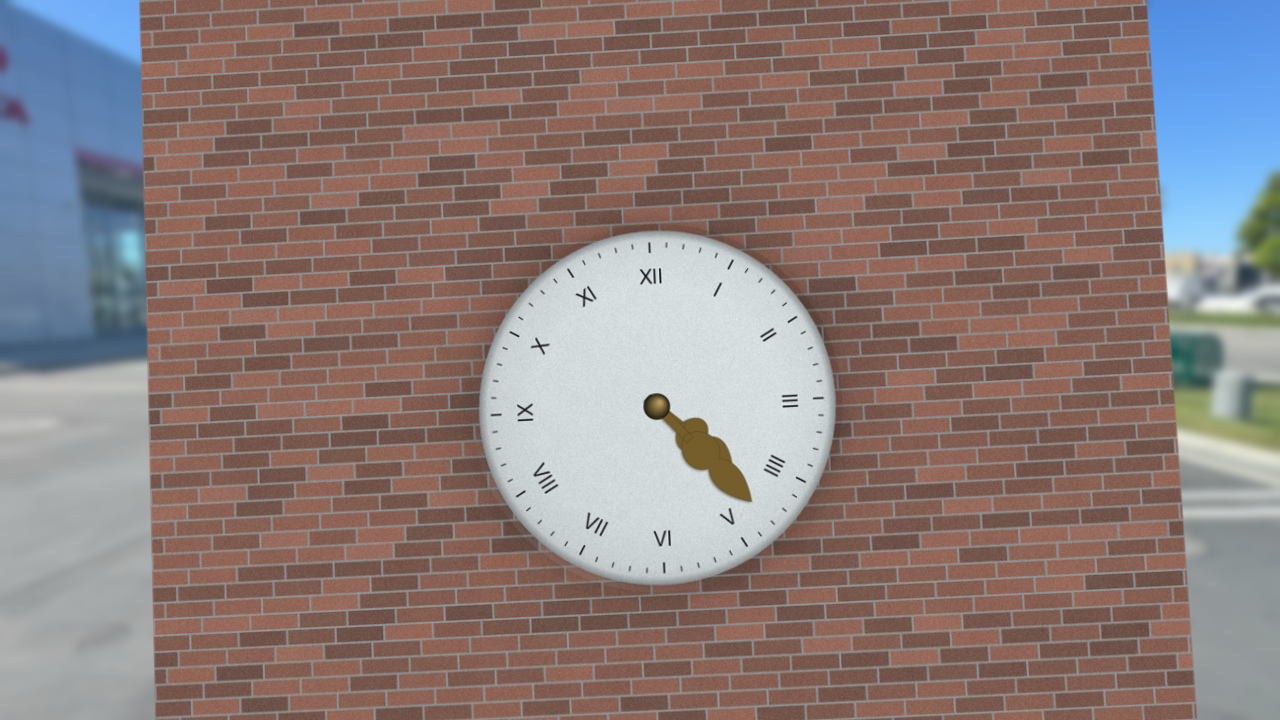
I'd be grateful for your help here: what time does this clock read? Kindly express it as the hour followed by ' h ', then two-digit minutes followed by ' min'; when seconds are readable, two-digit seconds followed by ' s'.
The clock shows 4 h 23 min
